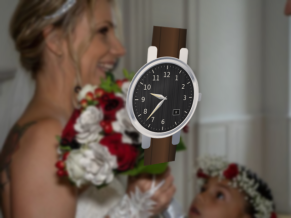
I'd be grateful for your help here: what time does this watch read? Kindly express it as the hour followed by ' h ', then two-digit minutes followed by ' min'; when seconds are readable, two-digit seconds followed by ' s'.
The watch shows 9 h 37 min
